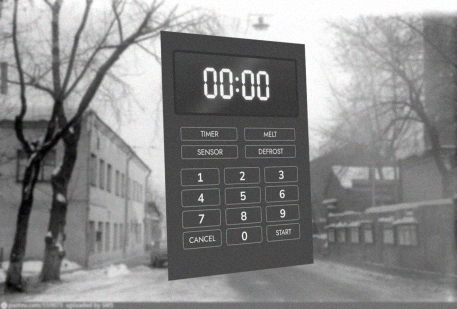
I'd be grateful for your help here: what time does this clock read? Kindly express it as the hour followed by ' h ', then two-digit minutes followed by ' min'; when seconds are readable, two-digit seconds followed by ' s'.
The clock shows 0 h 00 min
